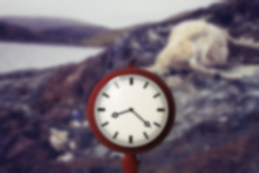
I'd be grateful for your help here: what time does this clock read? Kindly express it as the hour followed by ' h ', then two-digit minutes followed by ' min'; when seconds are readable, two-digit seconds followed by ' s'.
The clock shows 8 h 22 min
